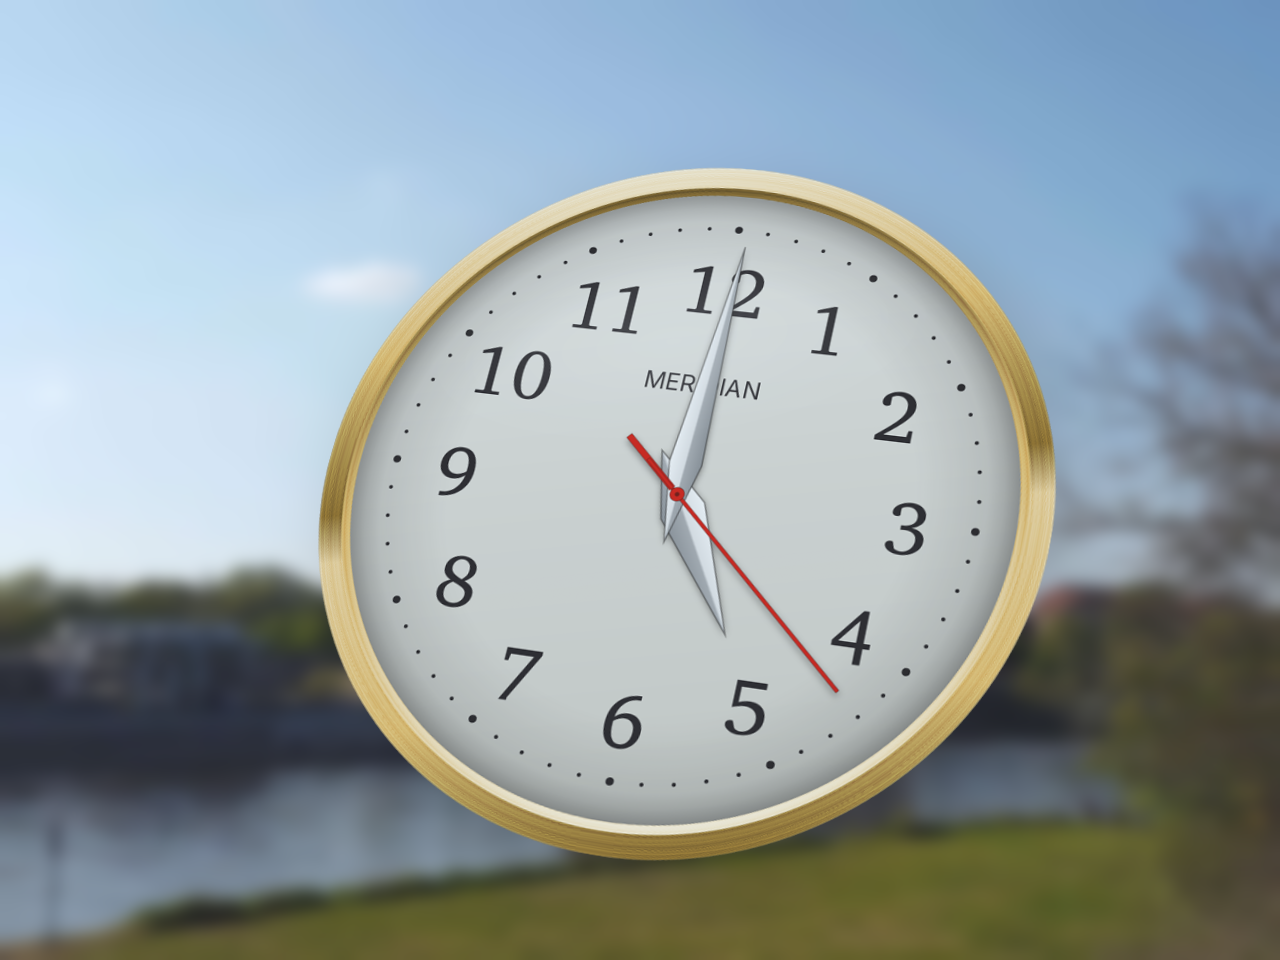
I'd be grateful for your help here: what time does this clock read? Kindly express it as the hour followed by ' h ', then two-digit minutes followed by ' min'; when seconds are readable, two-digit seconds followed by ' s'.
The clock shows 5 h 00 min 22 s
